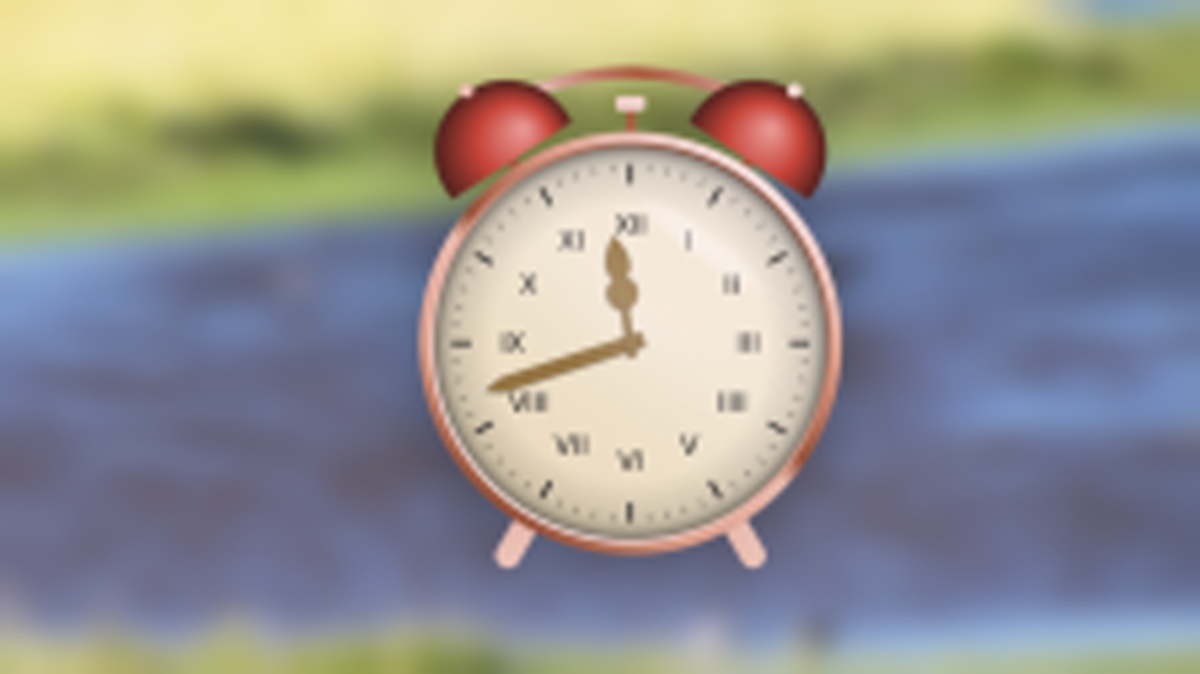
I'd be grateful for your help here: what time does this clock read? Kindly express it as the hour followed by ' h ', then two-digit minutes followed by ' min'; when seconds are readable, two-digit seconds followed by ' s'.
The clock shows 11 h 42 min
